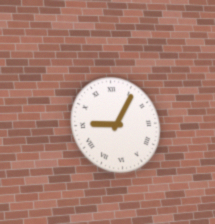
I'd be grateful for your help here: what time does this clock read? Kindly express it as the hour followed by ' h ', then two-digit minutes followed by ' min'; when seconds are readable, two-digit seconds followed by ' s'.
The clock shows 9 h 06 min
